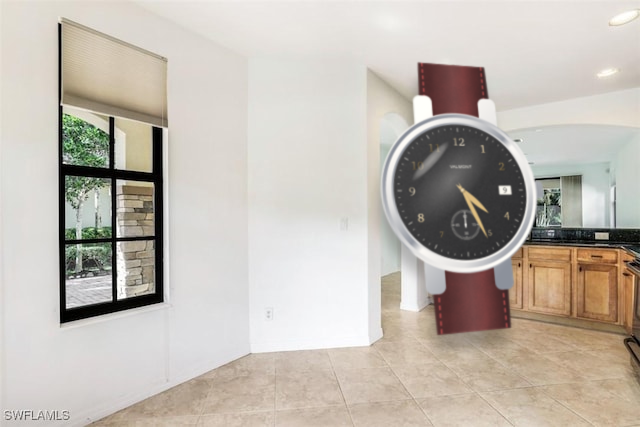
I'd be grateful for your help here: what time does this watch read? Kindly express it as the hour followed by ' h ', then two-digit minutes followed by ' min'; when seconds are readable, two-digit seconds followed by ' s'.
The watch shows 4 h 26 min
